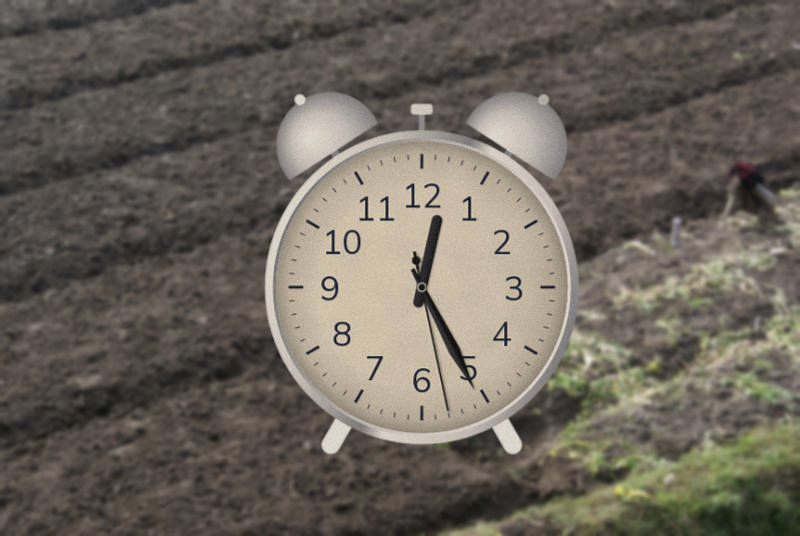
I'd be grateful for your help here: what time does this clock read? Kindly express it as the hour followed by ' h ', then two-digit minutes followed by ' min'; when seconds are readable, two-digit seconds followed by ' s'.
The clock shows 12 h 25 min 28 s
